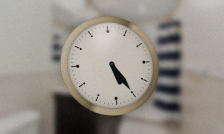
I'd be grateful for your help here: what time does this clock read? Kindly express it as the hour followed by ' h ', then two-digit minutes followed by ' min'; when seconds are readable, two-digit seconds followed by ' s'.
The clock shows 5 h 25 min
